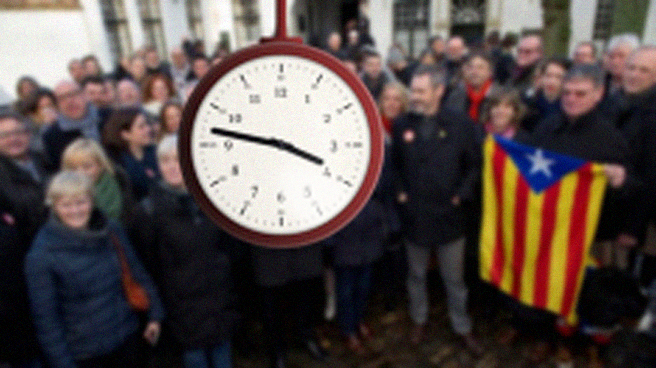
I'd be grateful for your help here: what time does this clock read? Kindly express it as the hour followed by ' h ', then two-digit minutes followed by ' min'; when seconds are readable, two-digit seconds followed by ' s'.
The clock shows 3 h 47 min
